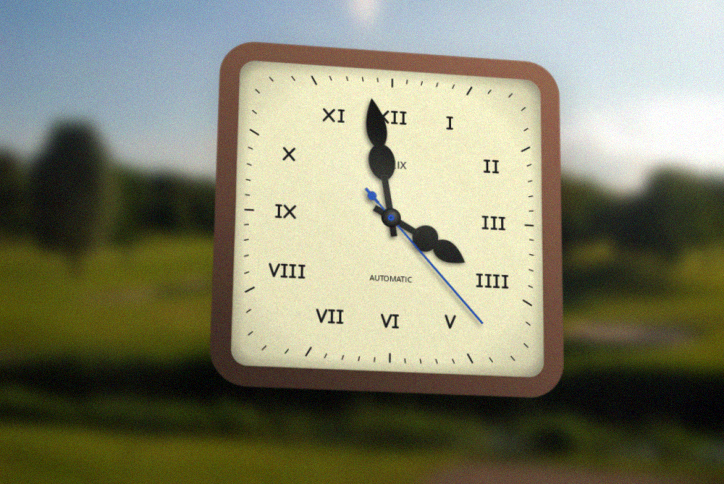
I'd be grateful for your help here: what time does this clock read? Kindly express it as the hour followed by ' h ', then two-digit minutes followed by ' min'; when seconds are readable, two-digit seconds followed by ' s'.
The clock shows 3 h 58 min 23 s
